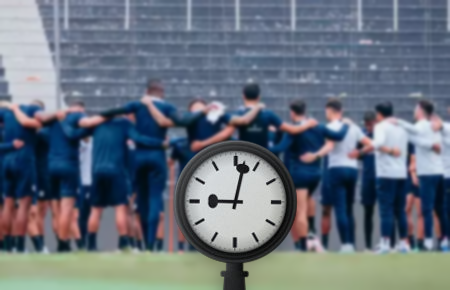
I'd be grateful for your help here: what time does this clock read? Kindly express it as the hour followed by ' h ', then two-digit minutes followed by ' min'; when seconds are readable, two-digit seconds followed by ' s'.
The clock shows 9 h 02 min
